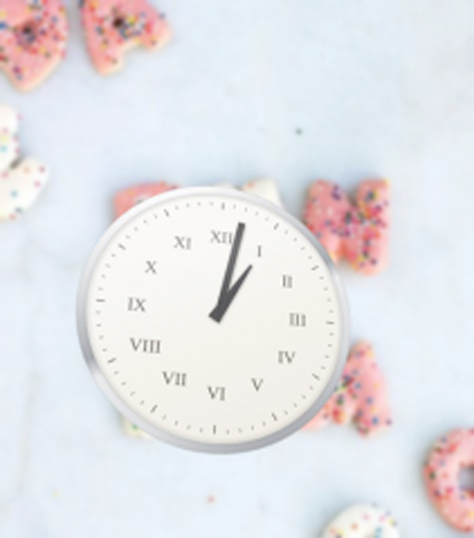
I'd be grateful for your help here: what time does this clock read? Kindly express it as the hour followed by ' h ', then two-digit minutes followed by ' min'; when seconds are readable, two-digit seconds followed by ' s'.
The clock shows 1 h 02 min
